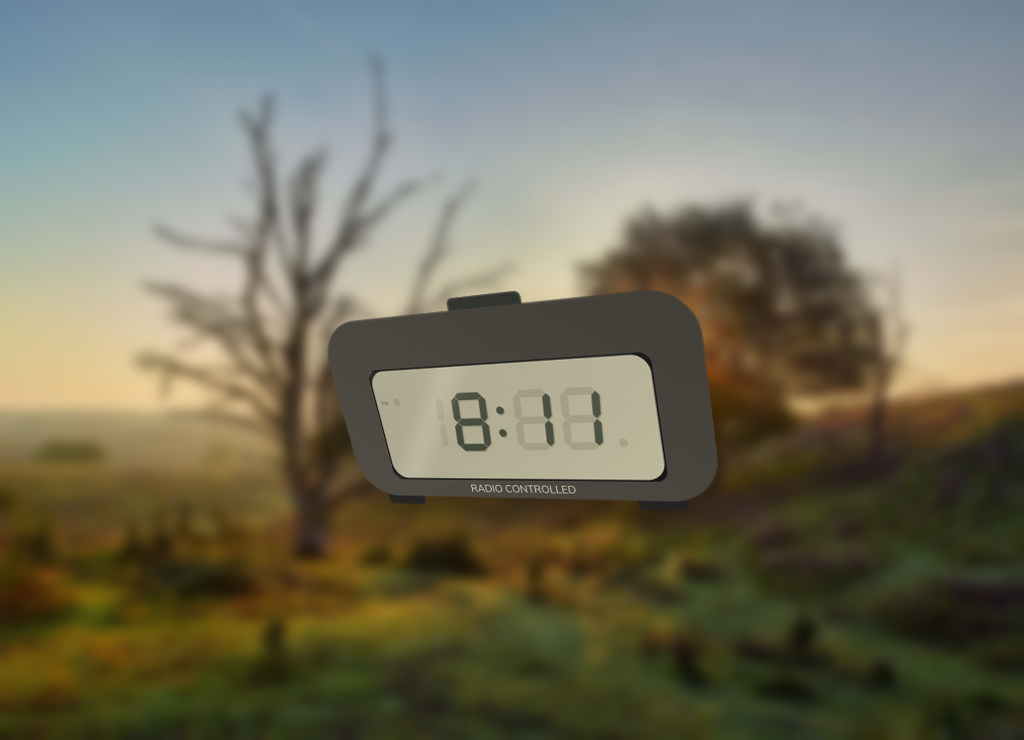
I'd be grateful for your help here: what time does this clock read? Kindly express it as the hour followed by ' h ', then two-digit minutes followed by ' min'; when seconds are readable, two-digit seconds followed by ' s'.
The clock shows 8 h 11 min
